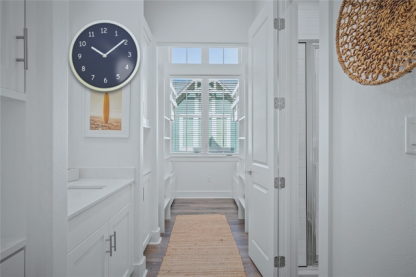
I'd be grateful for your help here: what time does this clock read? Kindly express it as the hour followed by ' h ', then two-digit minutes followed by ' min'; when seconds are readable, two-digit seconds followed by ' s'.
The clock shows 10 h 09 min
